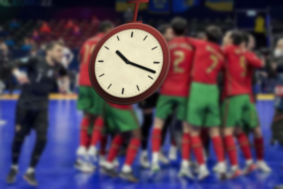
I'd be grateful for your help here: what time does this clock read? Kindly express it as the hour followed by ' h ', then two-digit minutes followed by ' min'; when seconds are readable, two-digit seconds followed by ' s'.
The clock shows 10 h 18 min
